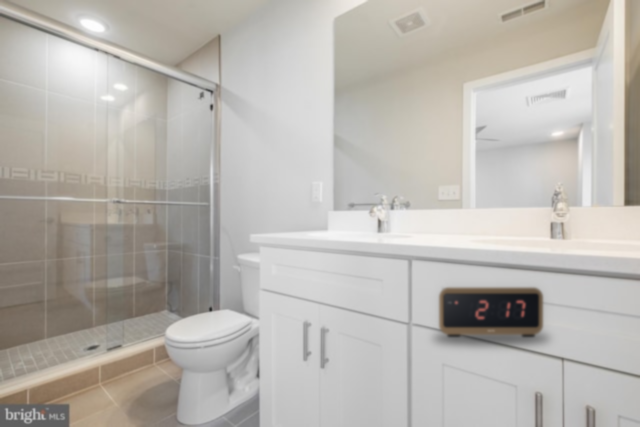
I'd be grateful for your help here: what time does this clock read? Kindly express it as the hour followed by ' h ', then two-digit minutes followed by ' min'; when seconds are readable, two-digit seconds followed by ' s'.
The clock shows 2 h 17 min
